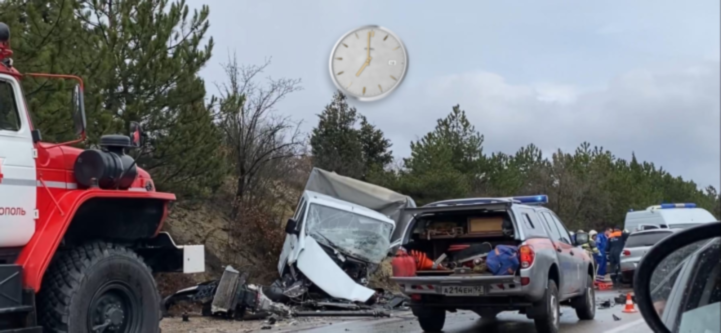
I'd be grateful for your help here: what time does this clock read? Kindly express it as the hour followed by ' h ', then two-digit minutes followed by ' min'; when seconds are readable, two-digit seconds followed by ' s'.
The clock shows 6 h 59 min
